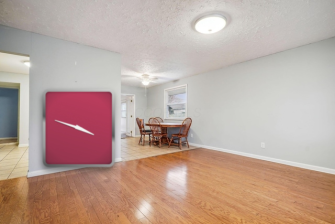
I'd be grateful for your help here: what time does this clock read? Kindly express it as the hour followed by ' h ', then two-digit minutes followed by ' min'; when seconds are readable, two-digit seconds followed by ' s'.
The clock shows 3 h 48 min
